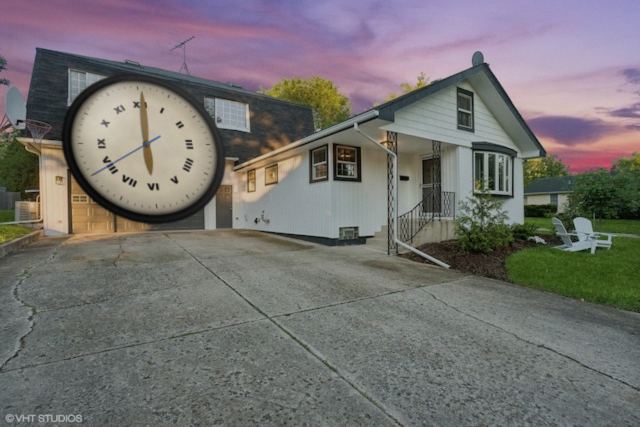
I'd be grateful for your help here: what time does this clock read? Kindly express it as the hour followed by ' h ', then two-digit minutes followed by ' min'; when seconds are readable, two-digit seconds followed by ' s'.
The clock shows 6 h 00 min 40 s
